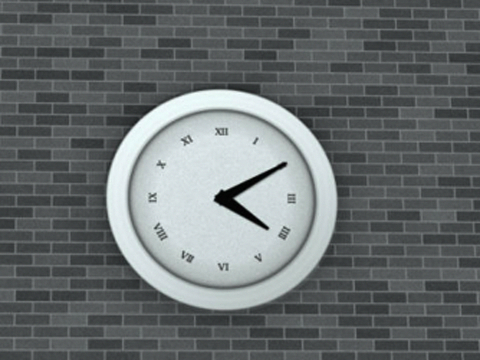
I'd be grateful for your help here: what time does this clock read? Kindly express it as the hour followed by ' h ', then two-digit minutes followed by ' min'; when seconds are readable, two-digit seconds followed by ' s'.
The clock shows 4 h 10 min
